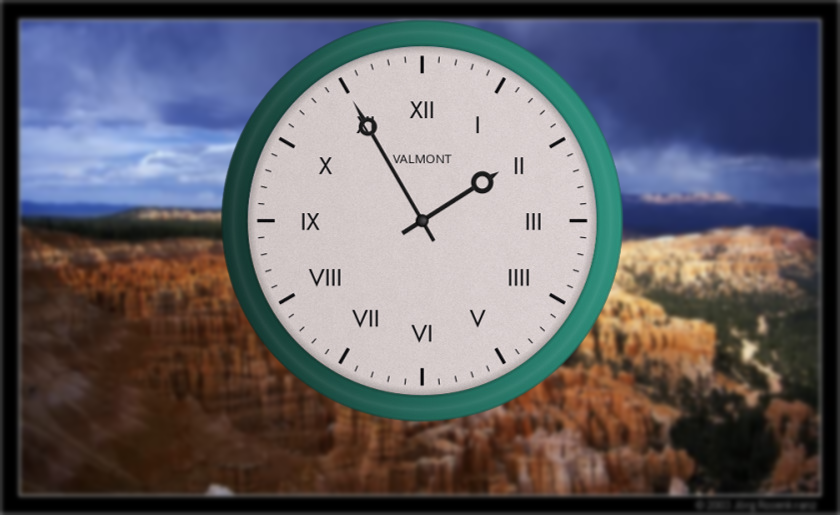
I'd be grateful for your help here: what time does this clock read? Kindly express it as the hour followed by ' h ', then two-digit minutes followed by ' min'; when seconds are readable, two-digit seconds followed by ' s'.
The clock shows 1 h 55 min
